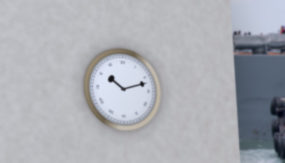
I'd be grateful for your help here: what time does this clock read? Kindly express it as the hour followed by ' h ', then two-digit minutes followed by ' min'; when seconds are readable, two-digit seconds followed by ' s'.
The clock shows 10 h 12 min
